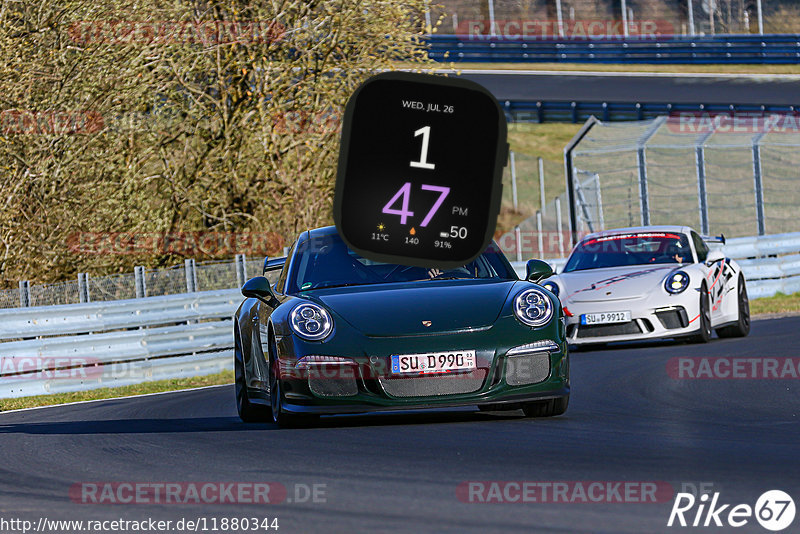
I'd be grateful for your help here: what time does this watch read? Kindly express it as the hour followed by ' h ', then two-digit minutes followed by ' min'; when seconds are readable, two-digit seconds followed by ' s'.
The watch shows 1 h 47 min 50 s
